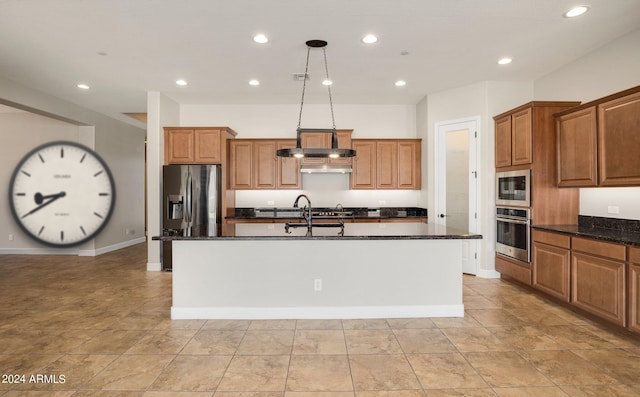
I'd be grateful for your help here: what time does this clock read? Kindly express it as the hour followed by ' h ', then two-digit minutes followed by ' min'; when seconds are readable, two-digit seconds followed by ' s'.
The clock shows 8 h 40 min
